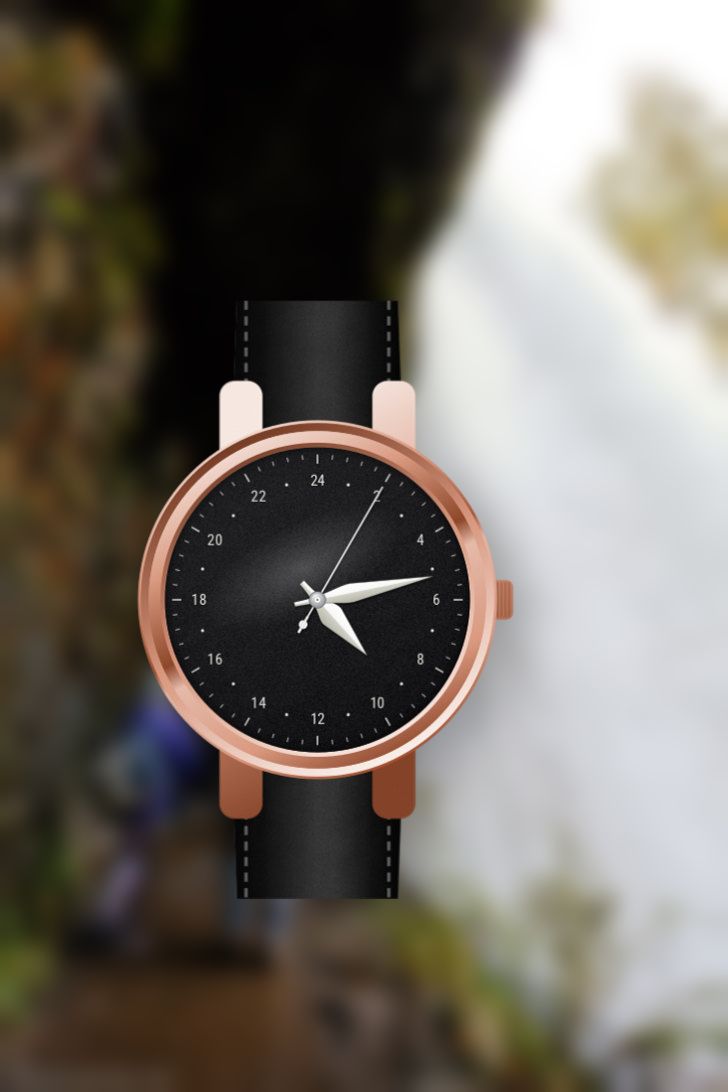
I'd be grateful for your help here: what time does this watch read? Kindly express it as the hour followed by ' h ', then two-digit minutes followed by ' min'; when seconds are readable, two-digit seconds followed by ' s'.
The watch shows 9 h 13 min 05 s
